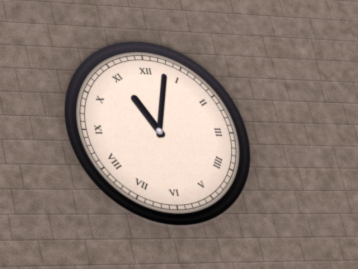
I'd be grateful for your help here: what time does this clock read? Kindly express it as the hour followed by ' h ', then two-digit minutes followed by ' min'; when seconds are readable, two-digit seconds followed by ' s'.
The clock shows 11 h 03 min
